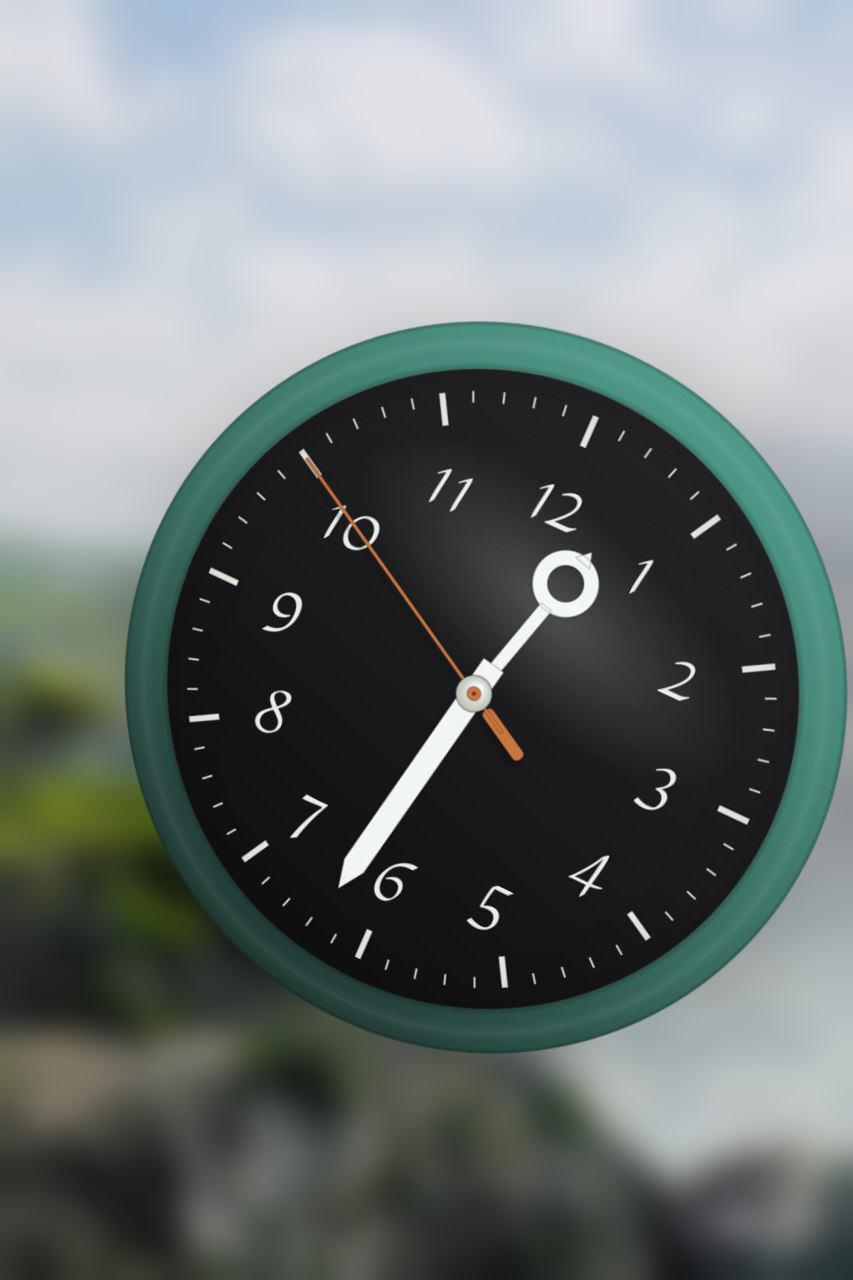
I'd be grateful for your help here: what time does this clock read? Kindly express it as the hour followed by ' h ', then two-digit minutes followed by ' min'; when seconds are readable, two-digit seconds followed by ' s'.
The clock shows 12 h 31 min 50 s
